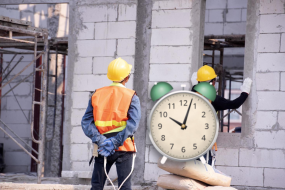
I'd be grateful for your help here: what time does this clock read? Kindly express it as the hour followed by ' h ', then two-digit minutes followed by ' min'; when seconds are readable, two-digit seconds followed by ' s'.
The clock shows 10 h 03 min
